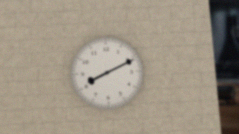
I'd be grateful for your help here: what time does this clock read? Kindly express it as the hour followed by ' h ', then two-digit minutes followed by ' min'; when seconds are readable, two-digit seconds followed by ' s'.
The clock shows 8 h 11 min
